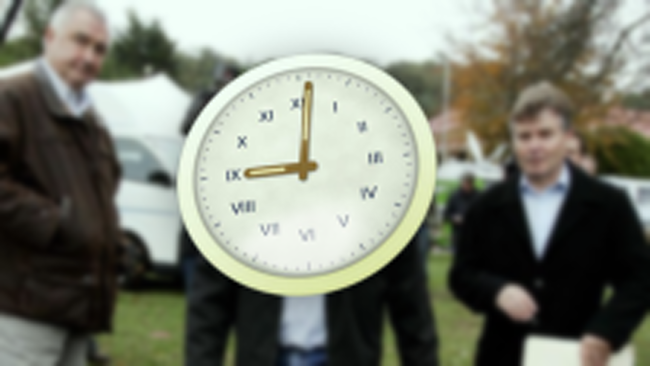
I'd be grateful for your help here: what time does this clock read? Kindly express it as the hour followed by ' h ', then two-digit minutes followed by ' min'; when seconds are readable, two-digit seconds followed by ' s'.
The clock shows 9 h 01 min
